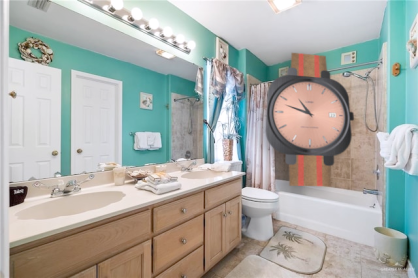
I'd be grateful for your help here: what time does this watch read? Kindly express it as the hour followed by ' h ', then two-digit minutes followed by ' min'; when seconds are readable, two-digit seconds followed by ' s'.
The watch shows 10 h 48 min
